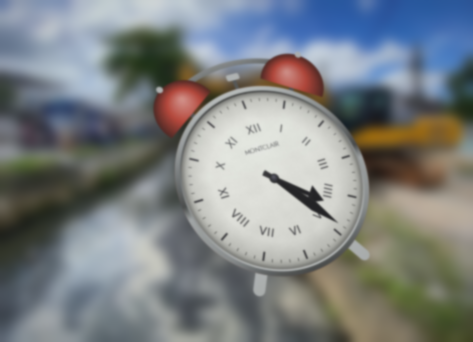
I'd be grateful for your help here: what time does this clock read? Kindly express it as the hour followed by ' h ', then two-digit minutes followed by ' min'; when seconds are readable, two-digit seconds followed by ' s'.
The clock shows 4 h 24 min
